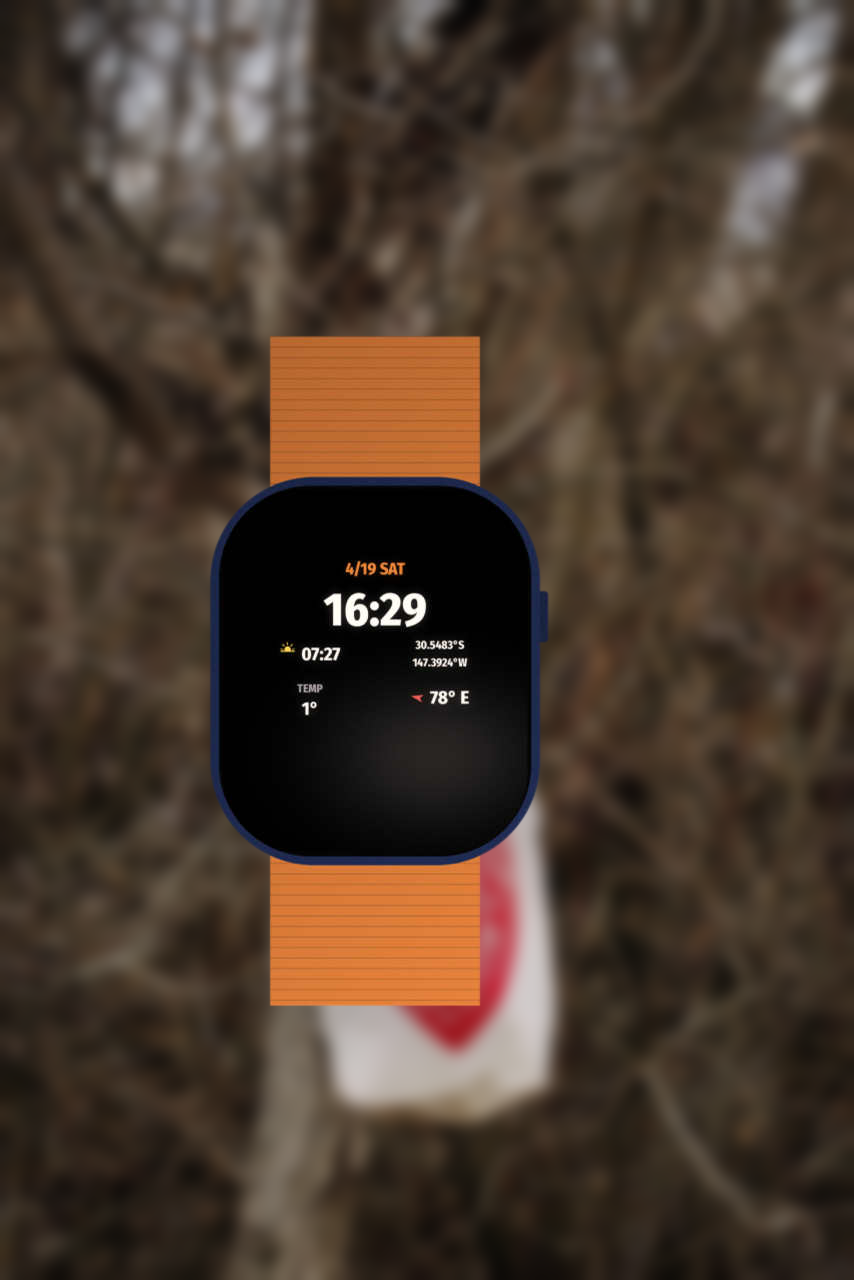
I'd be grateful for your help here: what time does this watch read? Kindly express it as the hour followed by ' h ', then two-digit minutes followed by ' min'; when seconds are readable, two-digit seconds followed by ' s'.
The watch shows 16 h 29 min
